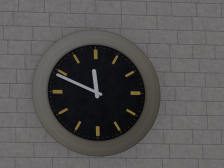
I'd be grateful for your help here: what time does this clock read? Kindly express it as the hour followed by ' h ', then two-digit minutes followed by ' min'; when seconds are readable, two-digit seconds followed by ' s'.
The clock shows 11 h 49 min
